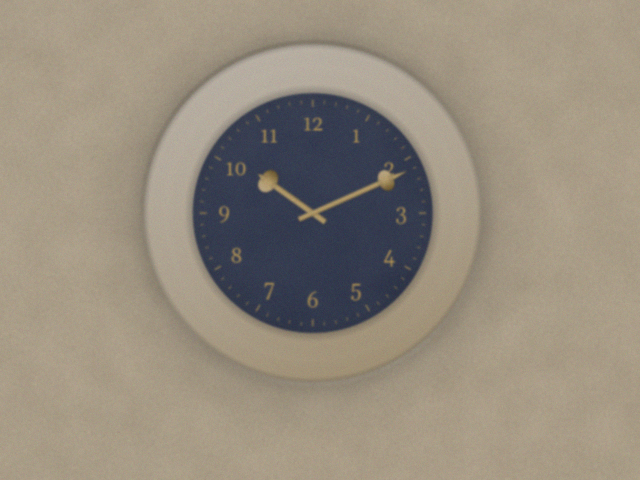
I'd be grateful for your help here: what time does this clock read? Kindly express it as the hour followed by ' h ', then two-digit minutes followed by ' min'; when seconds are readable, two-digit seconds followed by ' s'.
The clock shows 10 h 11 min
